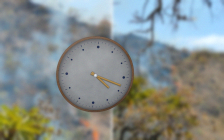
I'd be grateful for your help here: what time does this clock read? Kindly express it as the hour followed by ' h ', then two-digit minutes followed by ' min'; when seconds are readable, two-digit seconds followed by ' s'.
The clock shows 4 h 18 min
